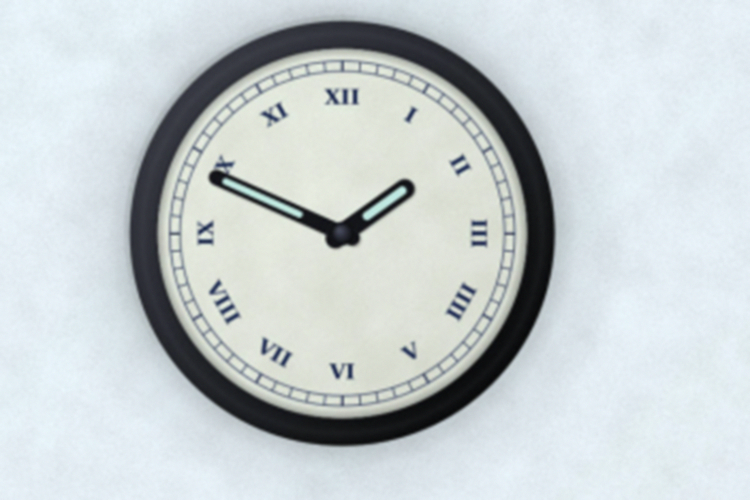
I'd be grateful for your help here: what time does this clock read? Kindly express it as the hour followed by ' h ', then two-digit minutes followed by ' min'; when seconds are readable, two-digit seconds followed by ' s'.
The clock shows 1 h 49 min
